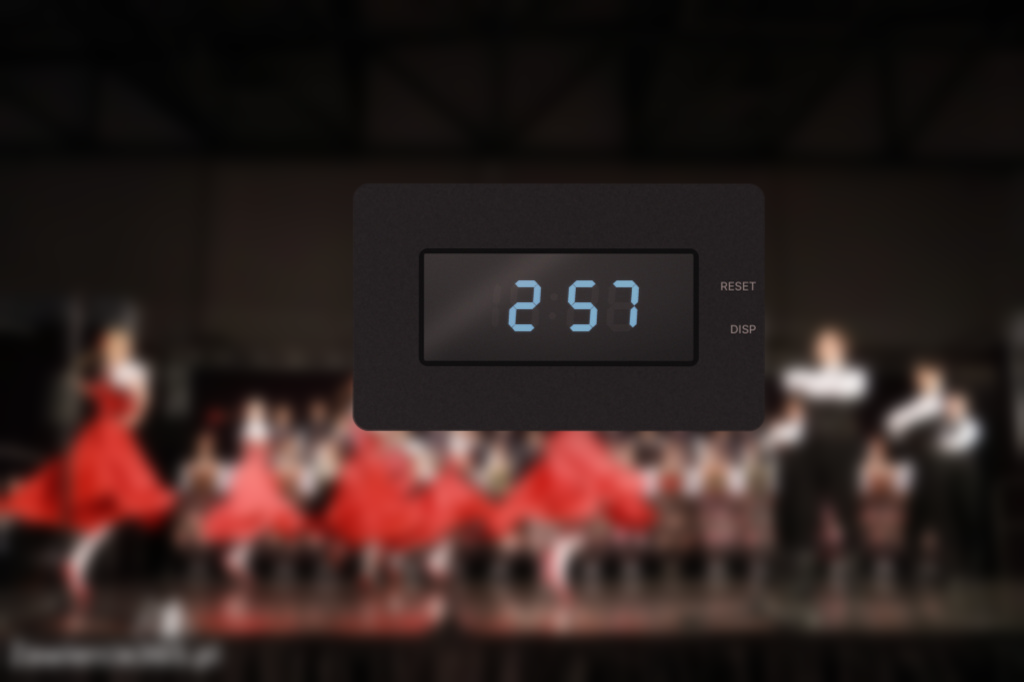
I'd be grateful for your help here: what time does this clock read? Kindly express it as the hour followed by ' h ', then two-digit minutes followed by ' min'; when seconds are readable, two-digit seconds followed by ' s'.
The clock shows 2 h 57 min
